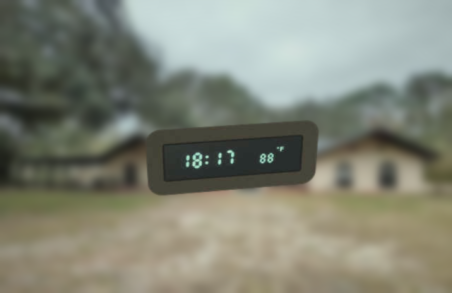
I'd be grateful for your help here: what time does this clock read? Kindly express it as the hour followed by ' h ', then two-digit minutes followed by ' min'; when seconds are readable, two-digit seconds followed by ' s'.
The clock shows 18 h 17 min
